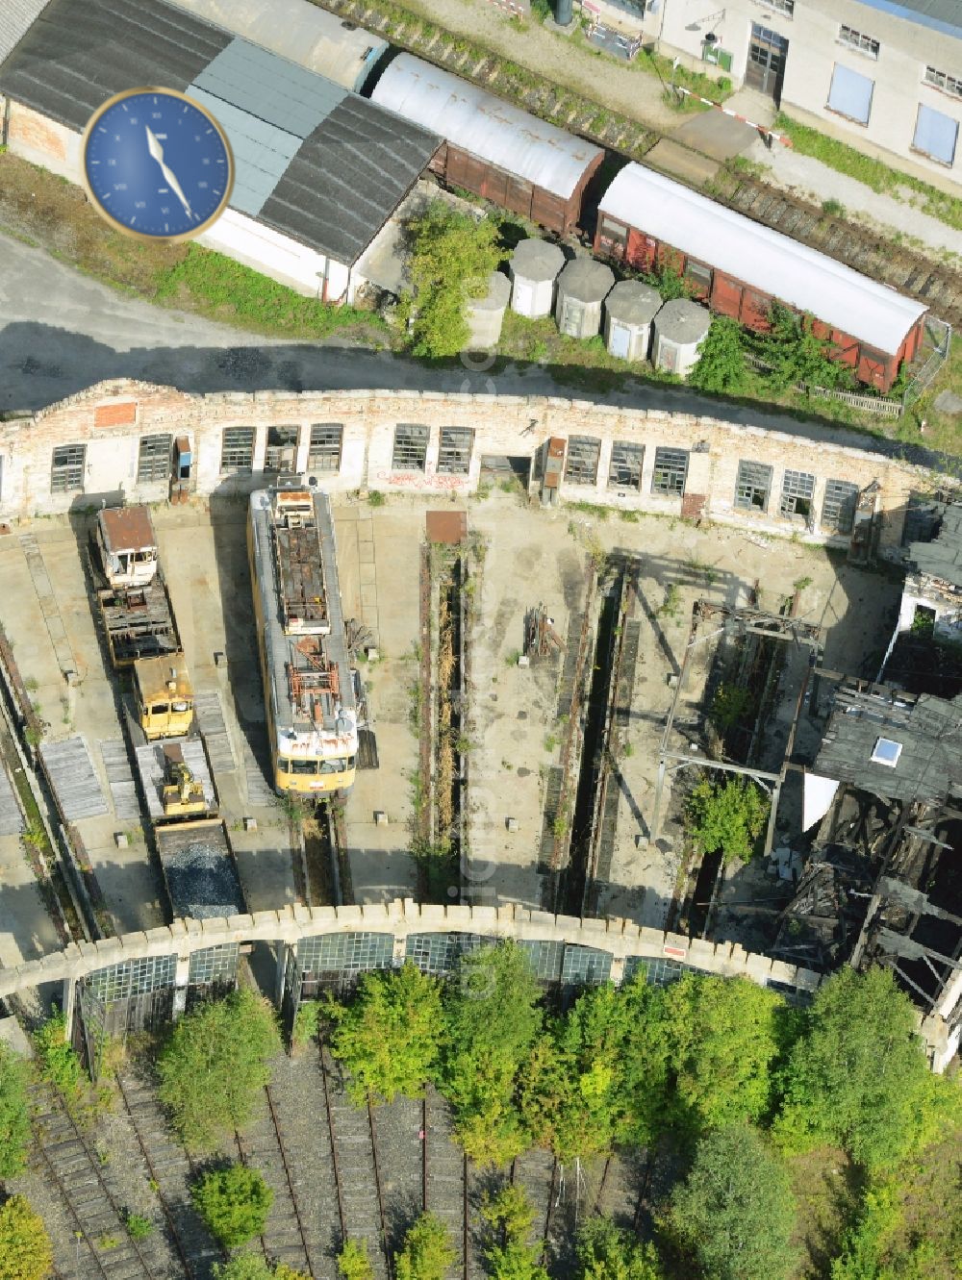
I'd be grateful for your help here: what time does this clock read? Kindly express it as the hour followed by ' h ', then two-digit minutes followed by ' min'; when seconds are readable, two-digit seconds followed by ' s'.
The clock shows 11 h 25 min 26 s
